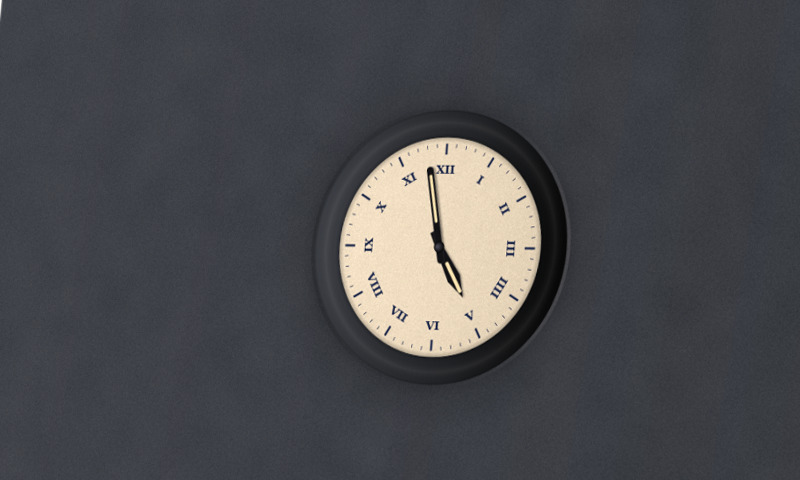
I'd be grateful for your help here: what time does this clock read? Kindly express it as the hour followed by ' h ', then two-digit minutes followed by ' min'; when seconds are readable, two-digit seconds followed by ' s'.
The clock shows 4 h 58 min
